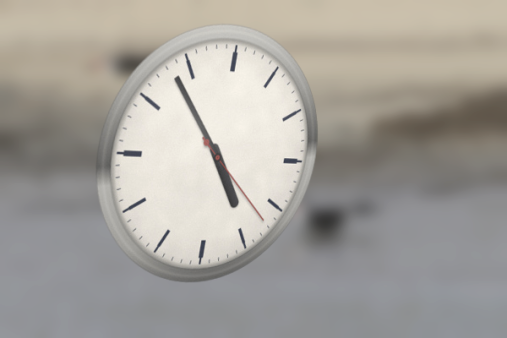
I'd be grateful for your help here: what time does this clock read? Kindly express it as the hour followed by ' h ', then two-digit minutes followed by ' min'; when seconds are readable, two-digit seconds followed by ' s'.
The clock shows 4 h 53 min 22 s
